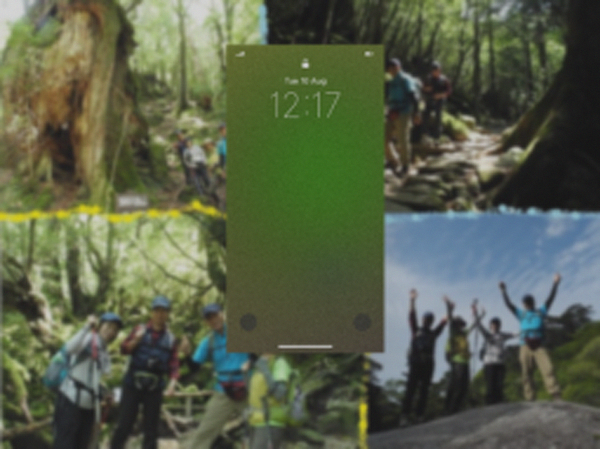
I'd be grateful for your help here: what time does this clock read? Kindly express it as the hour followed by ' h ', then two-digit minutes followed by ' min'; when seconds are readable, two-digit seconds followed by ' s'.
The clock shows 12 h 17 min
